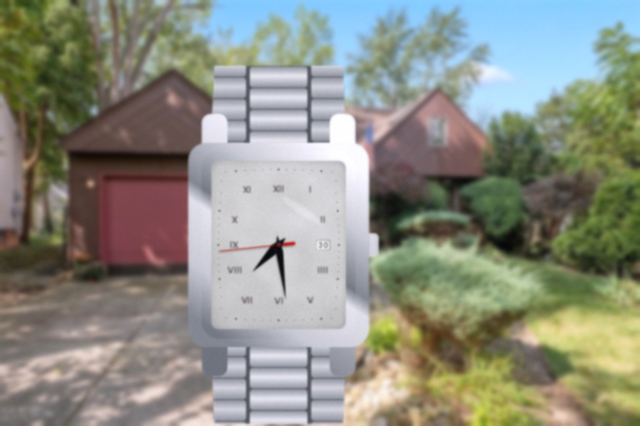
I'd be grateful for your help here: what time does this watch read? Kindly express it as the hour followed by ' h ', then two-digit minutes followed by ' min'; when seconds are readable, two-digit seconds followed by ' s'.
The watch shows 7 h 28 min 44 s
